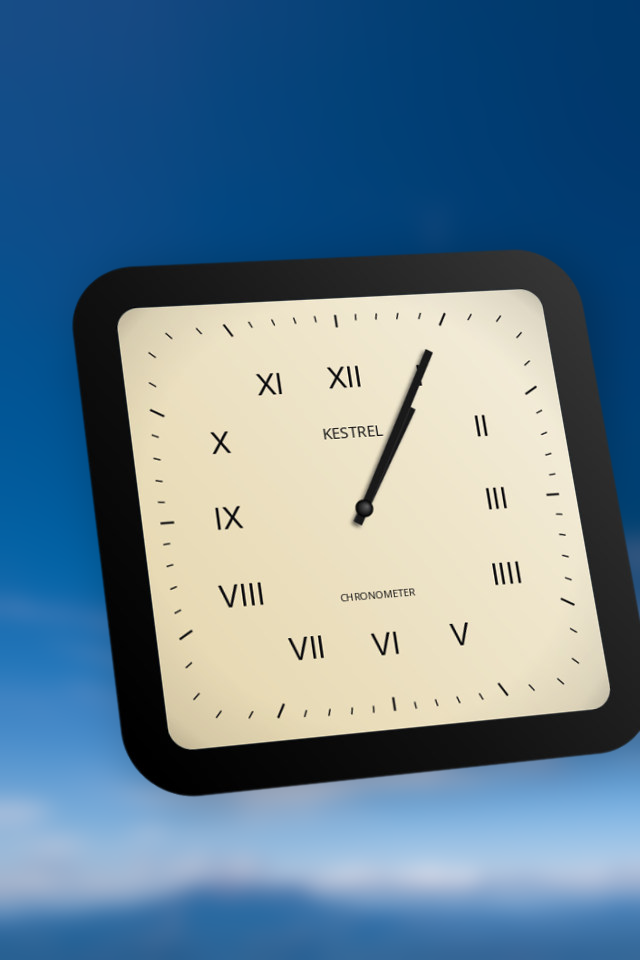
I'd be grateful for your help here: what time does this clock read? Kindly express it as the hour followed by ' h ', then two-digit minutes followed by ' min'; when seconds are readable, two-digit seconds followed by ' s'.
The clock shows 1 h 05 min
